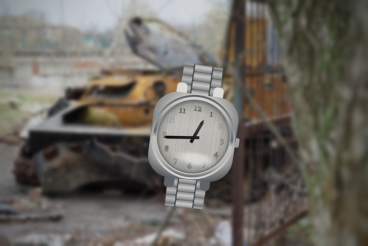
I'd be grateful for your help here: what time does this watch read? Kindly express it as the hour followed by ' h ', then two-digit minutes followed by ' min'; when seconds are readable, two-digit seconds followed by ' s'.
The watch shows 12 h 44 min
